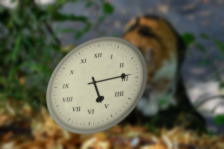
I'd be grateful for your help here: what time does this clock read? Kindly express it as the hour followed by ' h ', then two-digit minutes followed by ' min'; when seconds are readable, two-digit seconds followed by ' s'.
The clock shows 5 h 14 min
